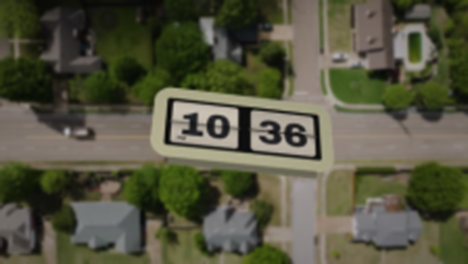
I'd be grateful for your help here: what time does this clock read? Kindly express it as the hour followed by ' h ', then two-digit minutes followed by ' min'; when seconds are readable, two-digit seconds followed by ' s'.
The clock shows 10 h 36 min
